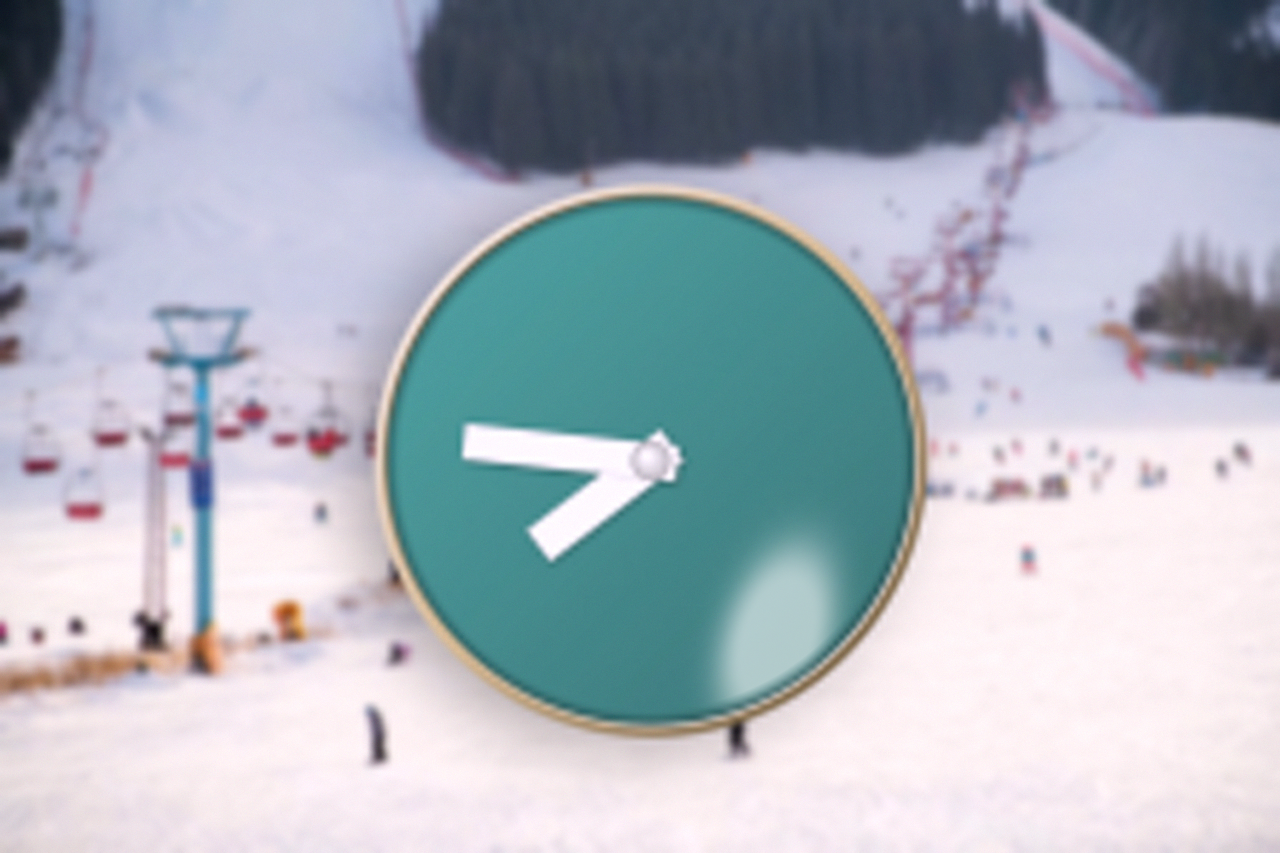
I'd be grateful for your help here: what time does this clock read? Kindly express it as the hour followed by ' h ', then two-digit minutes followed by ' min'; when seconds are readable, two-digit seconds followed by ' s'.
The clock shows 7 h 46 min
